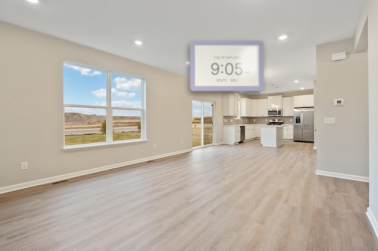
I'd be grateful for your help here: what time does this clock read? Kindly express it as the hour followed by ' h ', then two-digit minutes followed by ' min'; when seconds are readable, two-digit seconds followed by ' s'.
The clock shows 9 h 05 min
